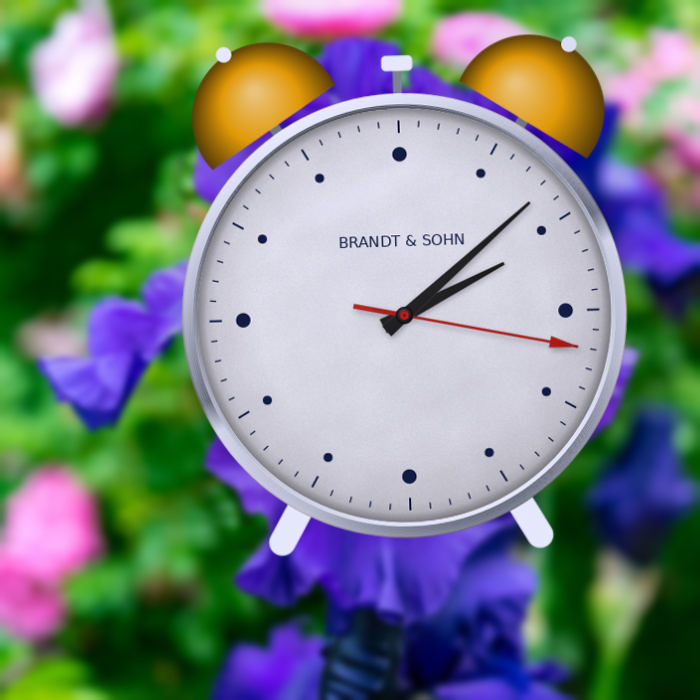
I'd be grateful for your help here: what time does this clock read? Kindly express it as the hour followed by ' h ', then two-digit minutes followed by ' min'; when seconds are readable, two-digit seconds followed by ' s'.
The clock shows 2 h 08 min 17 s
